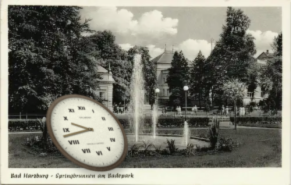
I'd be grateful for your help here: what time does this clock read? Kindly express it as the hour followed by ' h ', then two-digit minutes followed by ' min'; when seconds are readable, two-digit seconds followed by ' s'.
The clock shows 9 h 43 min
